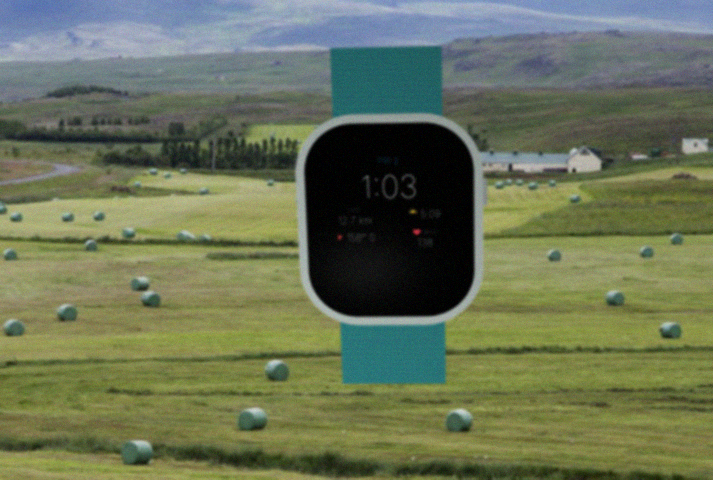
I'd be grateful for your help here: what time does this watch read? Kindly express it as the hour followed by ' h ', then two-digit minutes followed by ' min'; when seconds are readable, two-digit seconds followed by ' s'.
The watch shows 1 h 03 min
